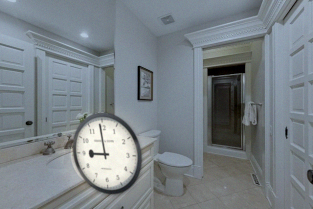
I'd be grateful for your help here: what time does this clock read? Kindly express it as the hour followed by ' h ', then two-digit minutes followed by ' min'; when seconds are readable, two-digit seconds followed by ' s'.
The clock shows 8 h 59 min
